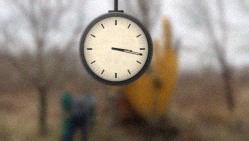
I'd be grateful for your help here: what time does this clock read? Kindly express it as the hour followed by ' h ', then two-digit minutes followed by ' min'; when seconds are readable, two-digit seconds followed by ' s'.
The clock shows 3 h 17 min
